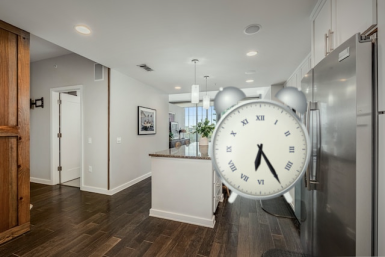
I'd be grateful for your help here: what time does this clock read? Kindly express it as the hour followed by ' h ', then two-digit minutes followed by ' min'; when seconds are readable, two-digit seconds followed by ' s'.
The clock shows 6 h 25 min
